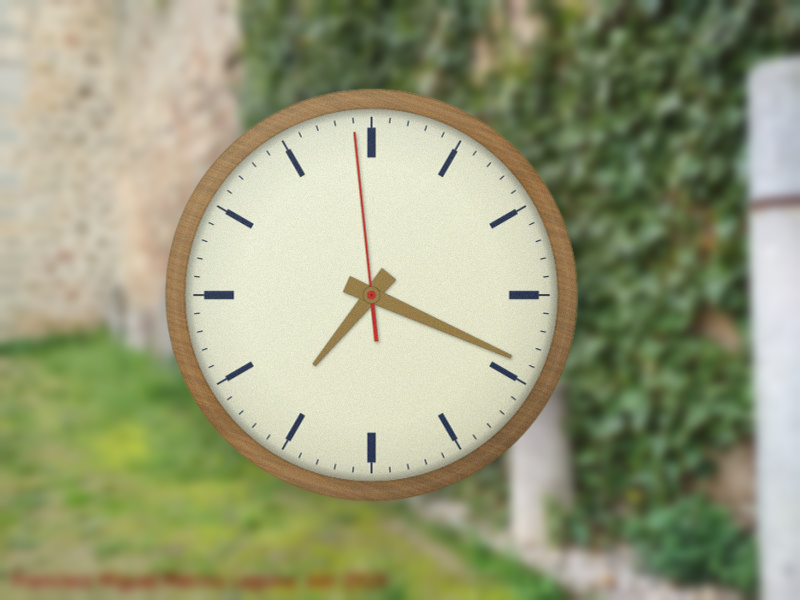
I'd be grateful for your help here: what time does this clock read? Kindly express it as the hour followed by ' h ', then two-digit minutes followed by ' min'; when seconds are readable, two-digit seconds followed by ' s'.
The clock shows 7 h 18 min 59 s
